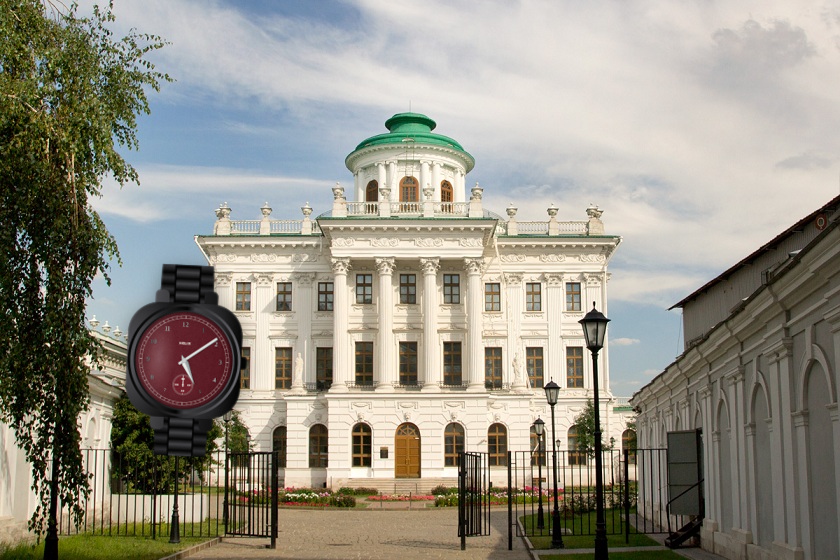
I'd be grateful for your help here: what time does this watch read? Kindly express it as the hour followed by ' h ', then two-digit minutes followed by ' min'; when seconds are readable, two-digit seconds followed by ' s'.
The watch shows 5 h 09 min
